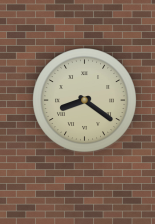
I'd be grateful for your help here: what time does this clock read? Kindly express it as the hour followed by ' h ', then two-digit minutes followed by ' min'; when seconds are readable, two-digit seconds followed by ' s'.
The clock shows 8 h 21 min
